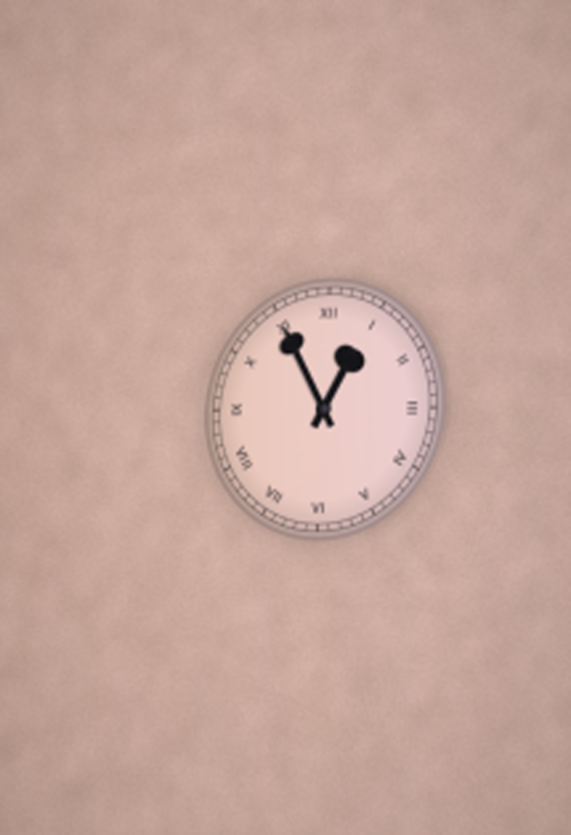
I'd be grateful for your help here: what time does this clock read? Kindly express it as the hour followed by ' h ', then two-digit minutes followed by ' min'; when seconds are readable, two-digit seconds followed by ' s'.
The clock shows 12 h 55 min
